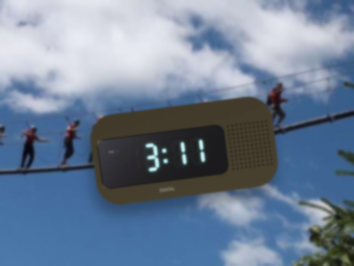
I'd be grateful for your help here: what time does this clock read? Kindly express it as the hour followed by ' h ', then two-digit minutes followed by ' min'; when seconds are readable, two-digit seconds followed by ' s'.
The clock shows 3 h 11 min
